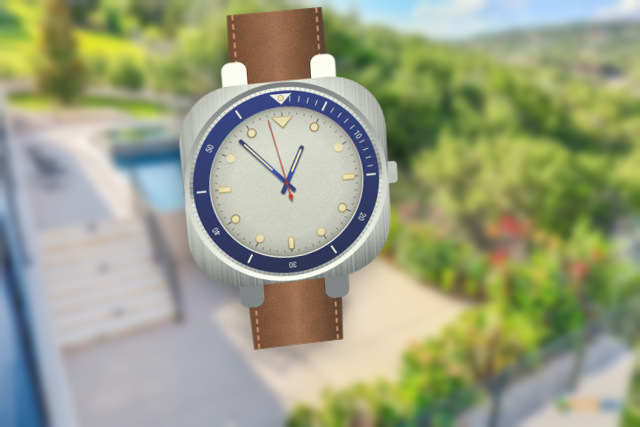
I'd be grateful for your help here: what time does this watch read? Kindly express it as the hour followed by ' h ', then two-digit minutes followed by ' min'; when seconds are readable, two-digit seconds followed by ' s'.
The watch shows 12 h 52 min 58 s
